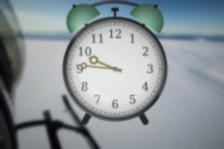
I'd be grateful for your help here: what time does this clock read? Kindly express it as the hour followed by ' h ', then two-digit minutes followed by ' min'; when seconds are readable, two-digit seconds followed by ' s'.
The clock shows 9 h 46 min
